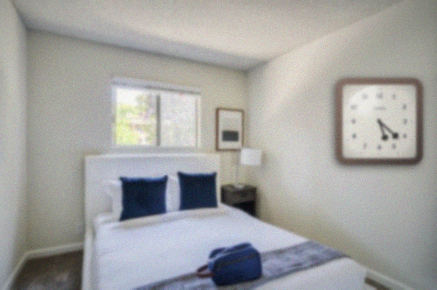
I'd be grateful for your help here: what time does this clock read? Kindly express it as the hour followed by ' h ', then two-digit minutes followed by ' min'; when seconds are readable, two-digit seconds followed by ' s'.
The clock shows 5 h 22 min
